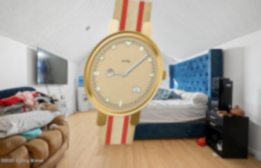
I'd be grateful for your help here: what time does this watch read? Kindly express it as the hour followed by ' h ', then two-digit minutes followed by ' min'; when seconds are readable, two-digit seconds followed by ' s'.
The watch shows 9 h 08 min
